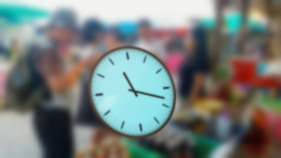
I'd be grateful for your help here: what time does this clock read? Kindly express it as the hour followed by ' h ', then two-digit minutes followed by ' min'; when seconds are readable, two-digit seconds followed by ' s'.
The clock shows 11 h 18 min
